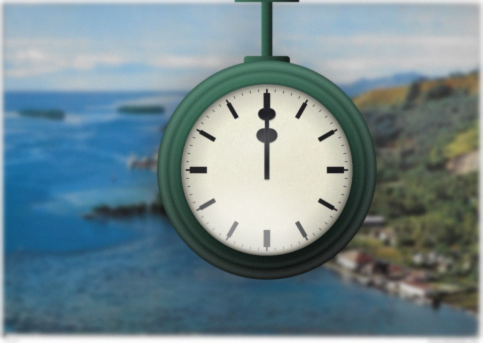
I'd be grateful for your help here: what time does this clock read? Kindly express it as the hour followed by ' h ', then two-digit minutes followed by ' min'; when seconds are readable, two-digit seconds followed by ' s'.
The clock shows 12 h 00 min
